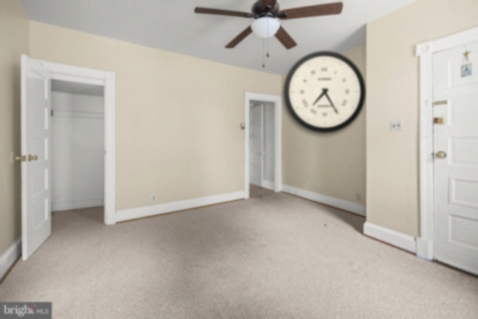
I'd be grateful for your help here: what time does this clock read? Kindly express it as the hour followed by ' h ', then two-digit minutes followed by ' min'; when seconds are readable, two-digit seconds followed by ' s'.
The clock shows 7 h 25 min
